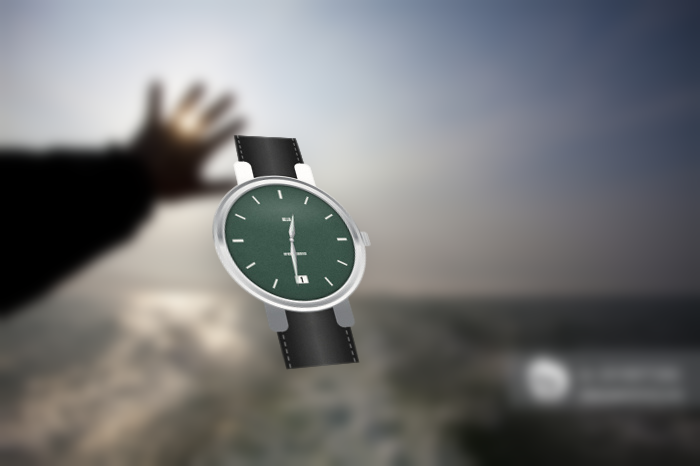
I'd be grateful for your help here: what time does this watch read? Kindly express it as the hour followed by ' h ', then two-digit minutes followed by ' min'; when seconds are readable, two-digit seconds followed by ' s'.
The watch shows 12 h 31 min
